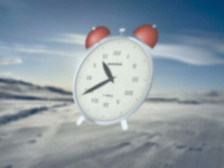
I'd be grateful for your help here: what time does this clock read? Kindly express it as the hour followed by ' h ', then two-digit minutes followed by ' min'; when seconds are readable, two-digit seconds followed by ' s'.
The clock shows 10 h 40 min
